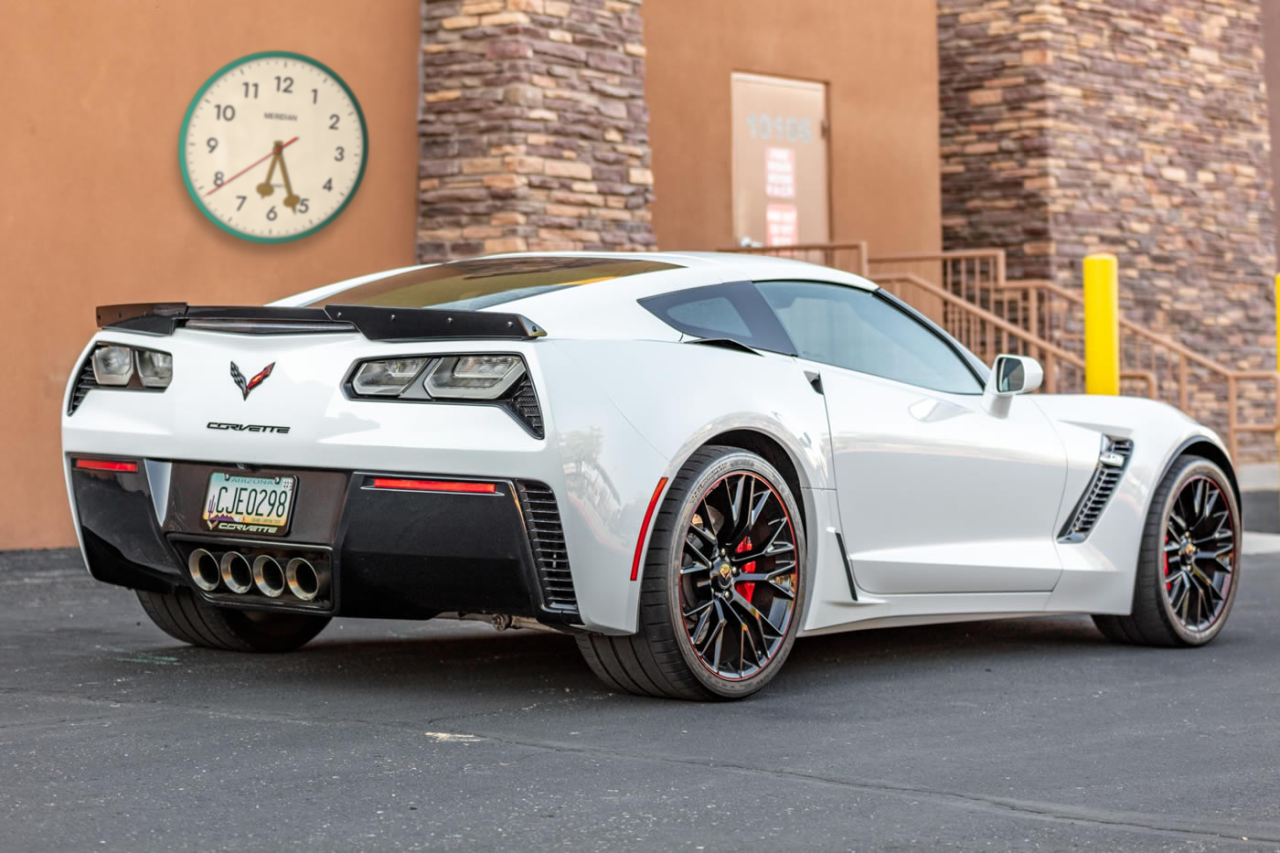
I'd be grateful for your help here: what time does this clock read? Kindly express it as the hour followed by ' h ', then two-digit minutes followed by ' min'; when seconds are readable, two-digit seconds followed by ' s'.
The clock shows 6 h 26 min 39 s
